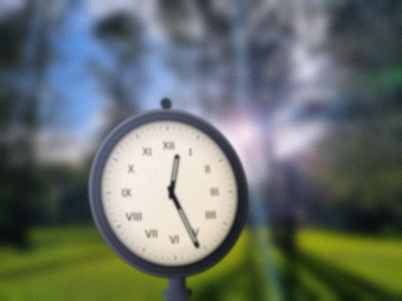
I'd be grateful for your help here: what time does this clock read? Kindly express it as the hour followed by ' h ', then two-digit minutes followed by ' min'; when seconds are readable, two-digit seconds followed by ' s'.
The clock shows 12 h 26 min
